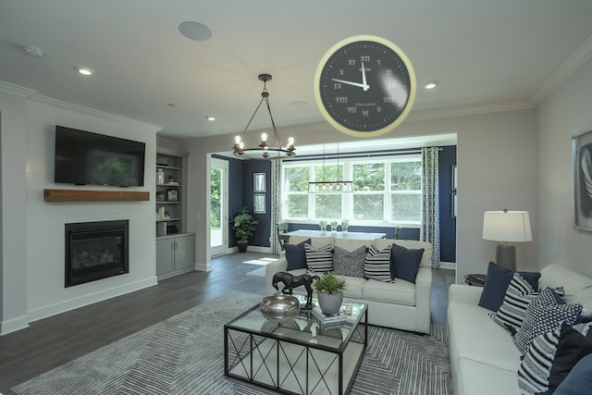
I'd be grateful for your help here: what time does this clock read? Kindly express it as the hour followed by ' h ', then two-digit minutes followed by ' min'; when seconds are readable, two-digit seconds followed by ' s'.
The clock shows 11 h 47 min
